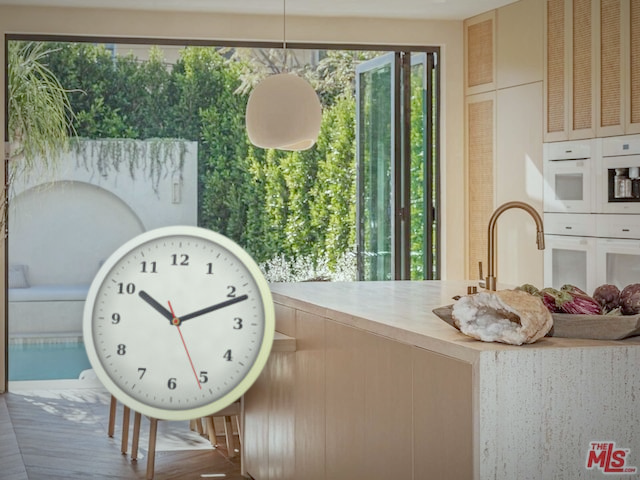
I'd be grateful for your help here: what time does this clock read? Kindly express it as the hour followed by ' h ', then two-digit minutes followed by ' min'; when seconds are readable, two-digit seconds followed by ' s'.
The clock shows 10 h 11 min 26 s
